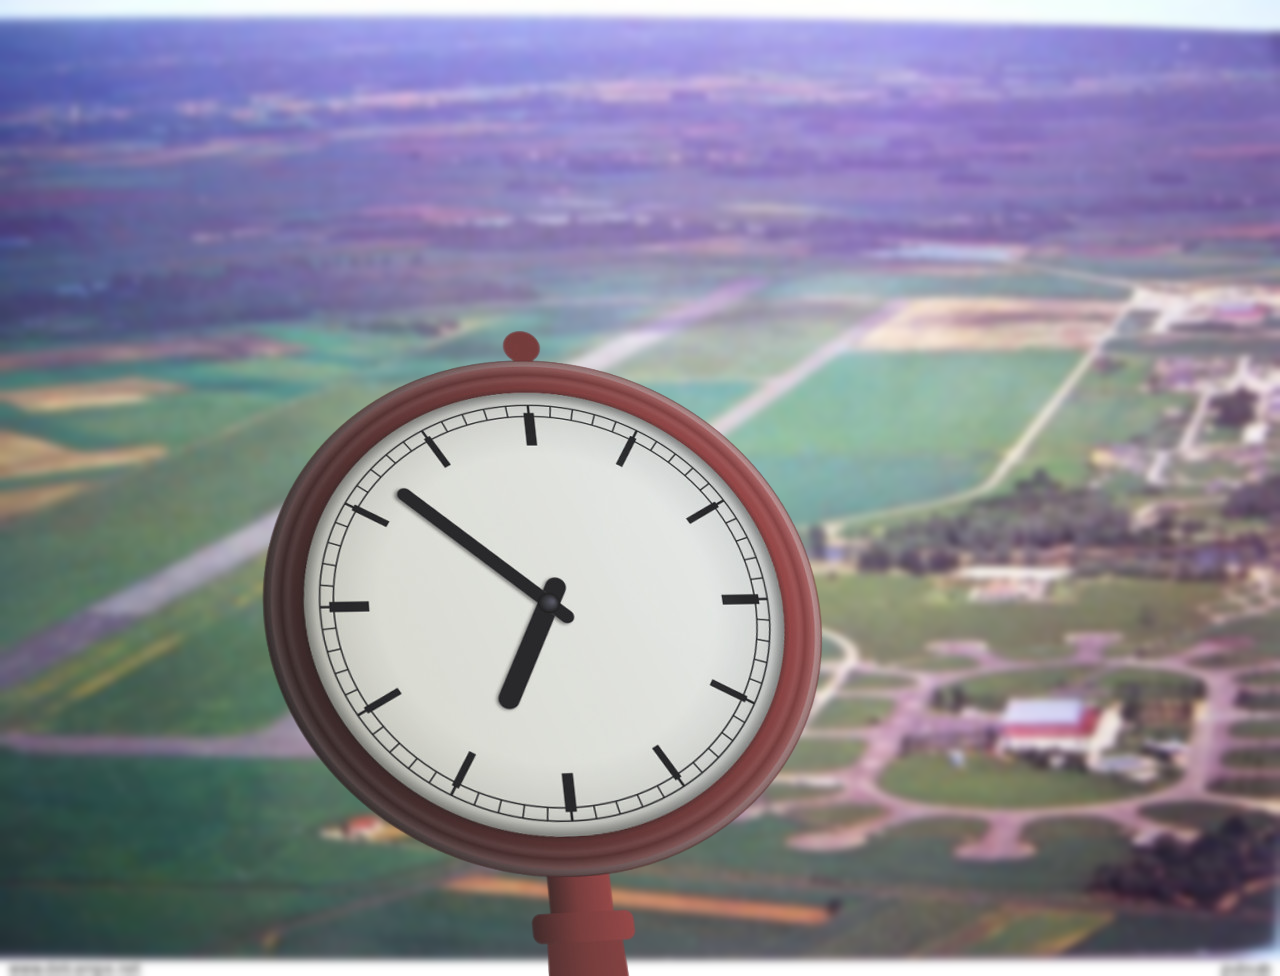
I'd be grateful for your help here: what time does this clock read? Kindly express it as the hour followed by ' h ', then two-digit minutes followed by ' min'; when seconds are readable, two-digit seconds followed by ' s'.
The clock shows 6 h 52 min
